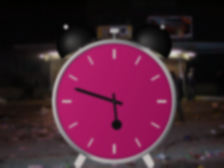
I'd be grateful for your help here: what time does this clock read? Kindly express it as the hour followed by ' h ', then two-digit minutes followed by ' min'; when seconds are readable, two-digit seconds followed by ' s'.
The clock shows 5 h 48 min
